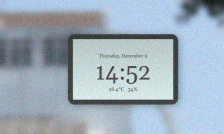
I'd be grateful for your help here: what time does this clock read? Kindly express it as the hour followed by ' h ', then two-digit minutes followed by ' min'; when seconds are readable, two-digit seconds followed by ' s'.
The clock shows 14 h 52 min
